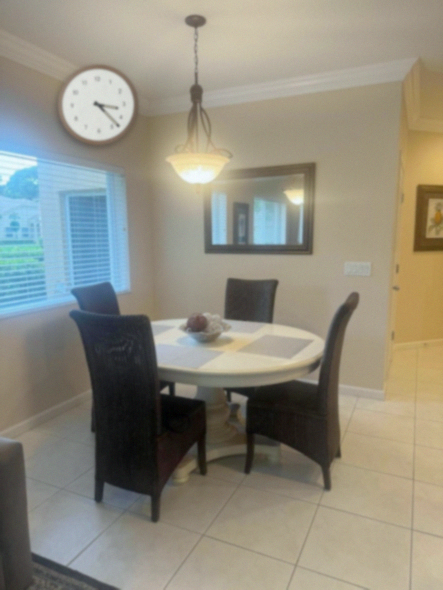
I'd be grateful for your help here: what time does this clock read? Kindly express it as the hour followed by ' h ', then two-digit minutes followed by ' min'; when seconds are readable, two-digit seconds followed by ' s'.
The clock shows 3 h 23 min
